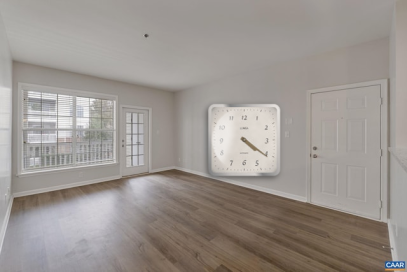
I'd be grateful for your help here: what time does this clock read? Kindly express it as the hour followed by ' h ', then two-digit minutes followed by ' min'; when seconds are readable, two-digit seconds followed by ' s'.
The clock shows 4 h 21 min
